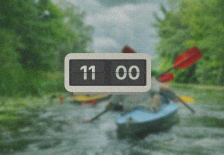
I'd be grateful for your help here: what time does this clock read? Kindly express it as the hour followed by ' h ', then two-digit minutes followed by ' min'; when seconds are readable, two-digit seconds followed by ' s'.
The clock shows 11 h 00 min
